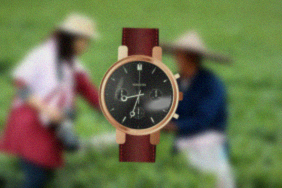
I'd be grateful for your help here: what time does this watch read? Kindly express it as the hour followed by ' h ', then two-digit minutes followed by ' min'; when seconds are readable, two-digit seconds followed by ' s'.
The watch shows 8 h 33 min
